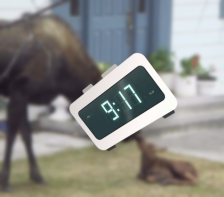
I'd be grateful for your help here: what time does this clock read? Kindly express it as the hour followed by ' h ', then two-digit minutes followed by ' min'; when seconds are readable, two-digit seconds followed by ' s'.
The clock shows 9 h 17 min
